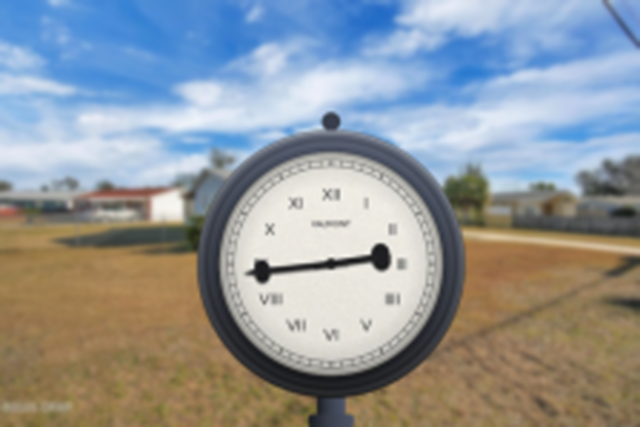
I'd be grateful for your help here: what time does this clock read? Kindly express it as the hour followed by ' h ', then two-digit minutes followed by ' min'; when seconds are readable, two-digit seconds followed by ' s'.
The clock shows 2 h 44 min
